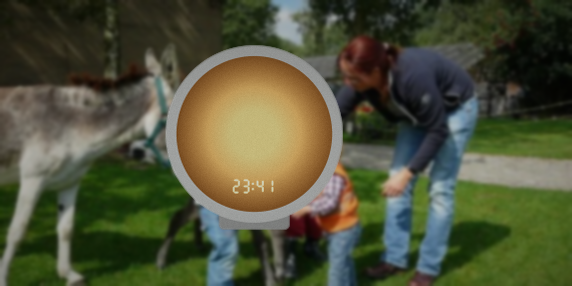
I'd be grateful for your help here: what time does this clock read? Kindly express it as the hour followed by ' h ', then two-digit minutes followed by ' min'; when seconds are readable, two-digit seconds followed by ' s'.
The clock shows 23 h 41 min
